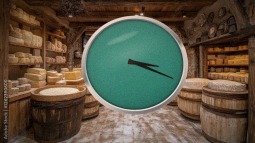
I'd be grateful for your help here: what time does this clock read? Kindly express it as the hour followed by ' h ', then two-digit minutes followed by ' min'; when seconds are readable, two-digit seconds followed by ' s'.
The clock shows 3 h 19 min
